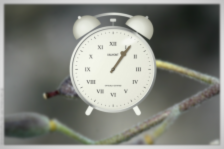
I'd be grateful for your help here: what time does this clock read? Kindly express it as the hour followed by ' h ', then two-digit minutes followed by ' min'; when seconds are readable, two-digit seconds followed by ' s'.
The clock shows 1 h 06 min
